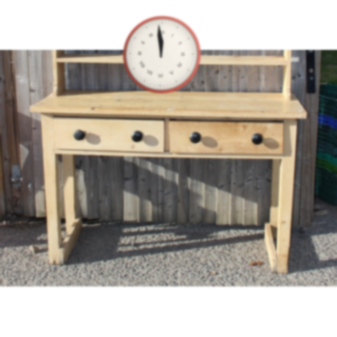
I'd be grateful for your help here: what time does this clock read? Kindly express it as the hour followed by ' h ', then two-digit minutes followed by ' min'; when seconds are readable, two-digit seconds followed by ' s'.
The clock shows 11 h 59 min
